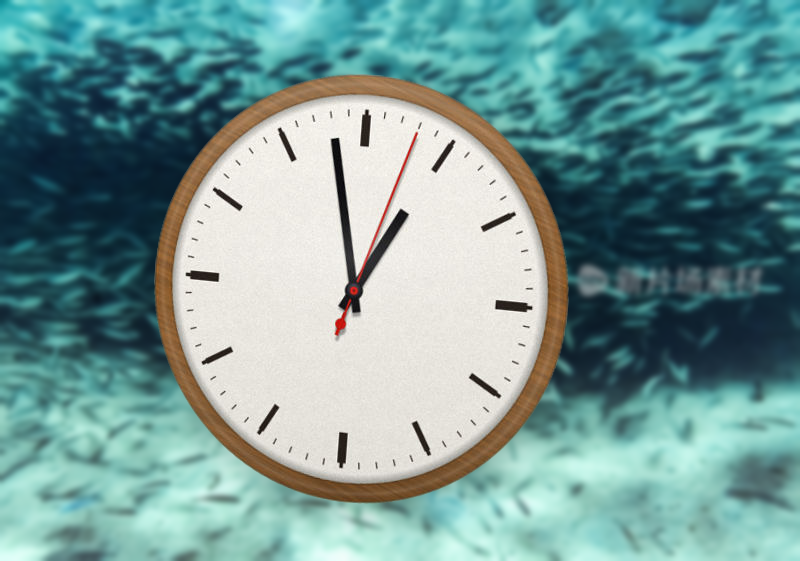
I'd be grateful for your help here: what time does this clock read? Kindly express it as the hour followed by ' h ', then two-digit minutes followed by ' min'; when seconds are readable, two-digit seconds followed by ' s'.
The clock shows 12 h 58 min 03 s
